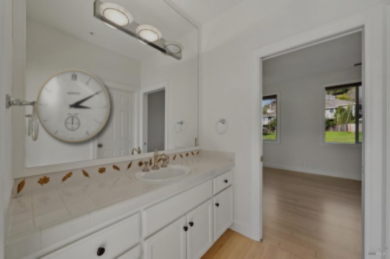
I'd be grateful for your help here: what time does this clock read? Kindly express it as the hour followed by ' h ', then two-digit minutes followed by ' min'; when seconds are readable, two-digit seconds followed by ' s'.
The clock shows 3 h 10 min
